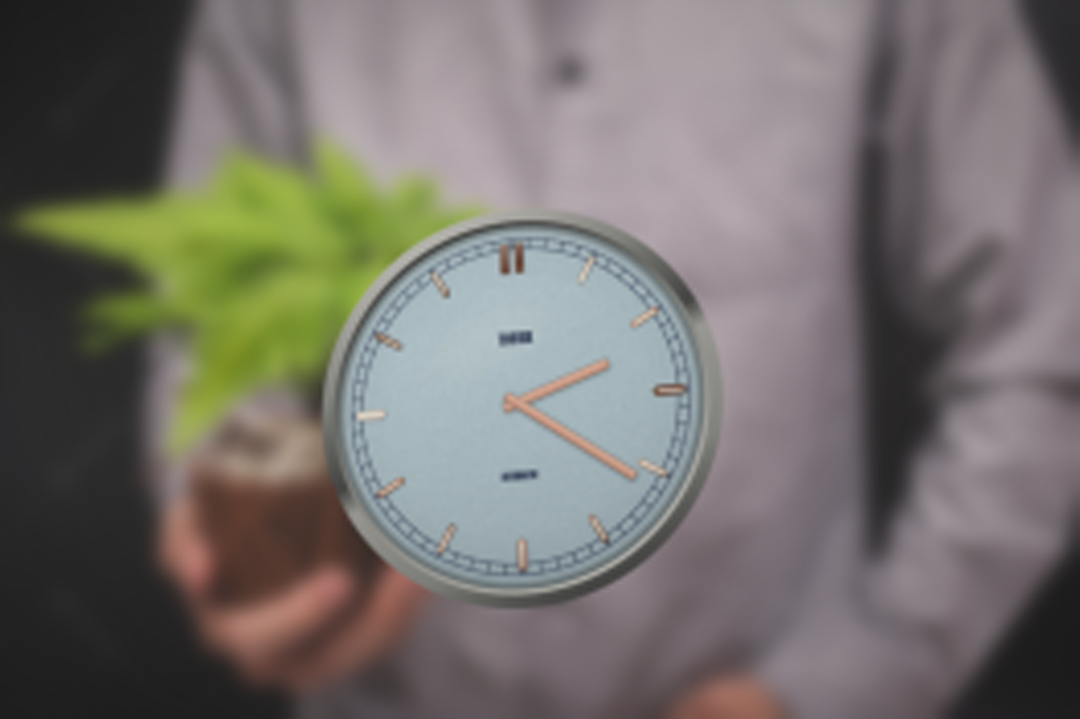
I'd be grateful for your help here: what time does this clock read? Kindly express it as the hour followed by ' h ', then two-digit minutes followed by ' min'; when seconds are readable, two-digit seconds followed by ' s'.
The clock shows 2 h 21 min
